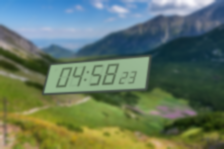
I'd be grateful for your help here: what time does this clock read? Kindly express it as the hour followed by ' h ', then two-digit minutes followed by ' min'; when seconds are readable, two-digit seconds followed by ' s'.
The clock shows 4 h 58 min 23 s
